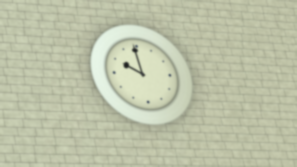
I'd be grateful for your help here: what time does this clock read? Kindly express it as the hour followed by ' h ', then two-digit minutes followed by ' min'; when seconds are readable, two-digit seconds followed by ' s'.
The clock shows 9 h 59 min
